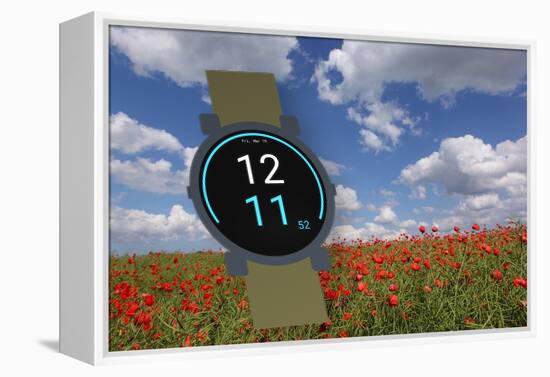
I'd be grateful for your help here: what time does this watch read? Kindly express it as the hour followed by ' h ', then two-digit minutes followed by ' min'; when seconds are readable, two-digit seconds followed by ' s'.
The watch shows 12 h 11 min 52 s
